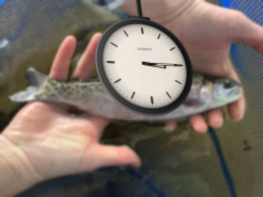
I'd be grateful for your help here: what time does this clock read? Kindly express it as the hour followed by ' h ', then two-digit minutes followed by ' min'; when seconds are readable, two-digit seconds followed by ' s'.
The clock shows 3 h 15 min
